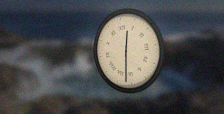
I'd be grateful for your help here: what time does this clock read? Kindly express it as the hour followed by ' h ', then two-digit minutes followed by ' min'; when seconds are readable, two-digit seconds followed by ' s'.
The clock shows 12 h 32 min
